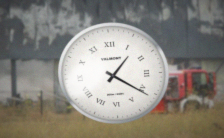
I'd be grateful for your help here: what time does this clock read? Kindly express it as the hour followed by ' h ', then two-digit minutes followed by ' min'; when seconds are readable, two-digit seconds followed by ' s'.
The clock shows 1 h 21 min
